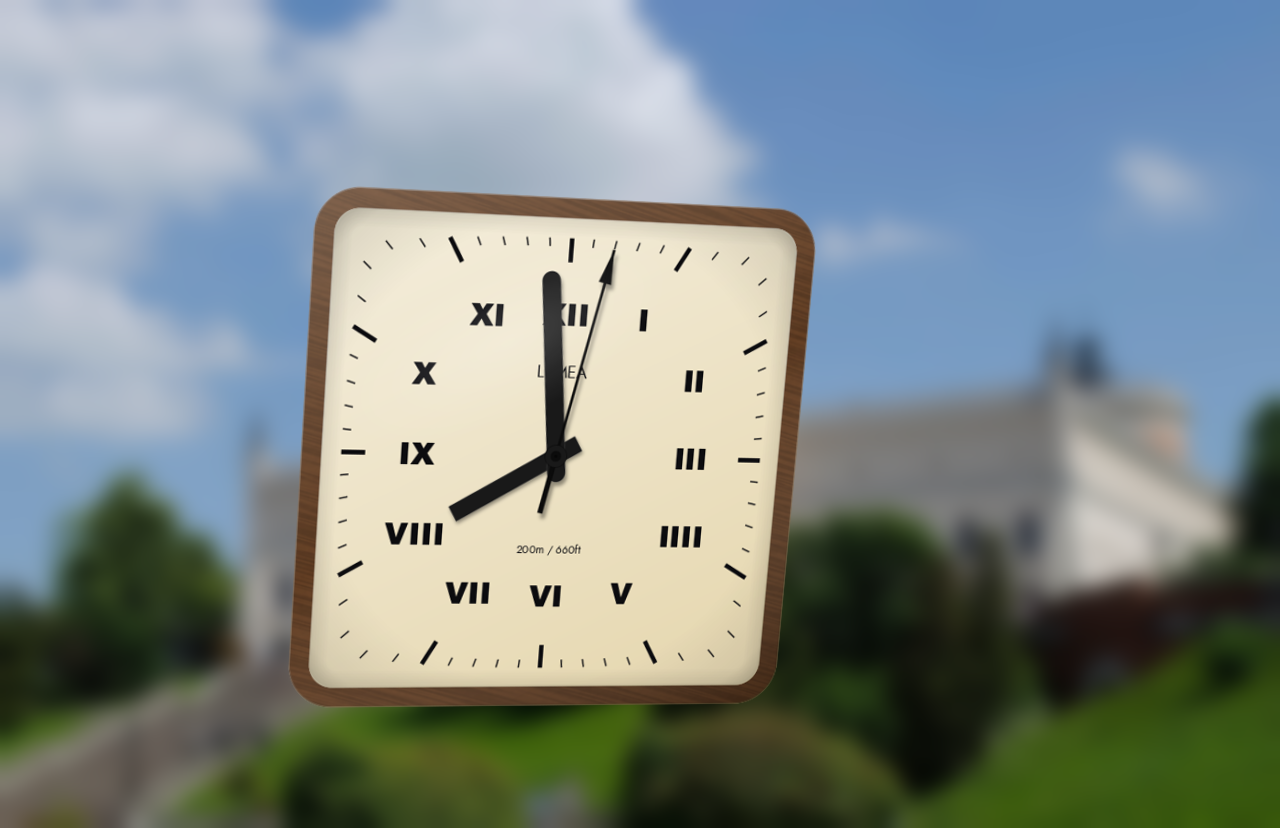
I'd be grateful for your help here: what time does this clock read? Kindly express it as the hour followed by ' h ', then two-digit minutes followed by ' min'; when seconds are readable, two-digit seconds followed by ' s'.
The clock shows 7 h 59 min 02 s
